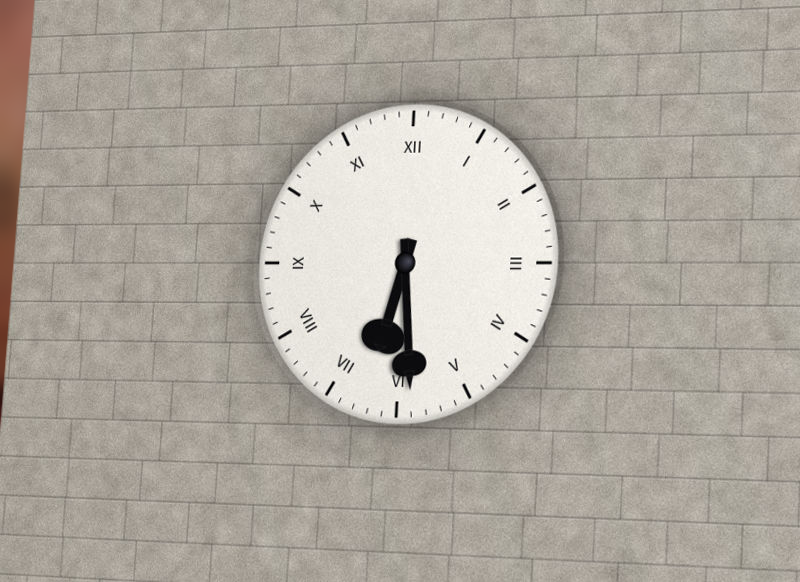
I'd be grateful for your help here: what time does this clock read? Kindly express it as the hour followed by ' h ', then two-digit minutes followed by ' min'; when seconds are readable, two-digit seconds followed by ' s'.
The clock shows 6 h 29 min
